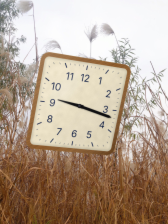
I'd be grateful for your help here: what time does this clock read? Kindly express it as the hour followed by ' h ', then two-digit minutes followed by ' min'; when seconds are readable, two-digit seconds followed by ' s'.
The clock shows 9 h 17 min
